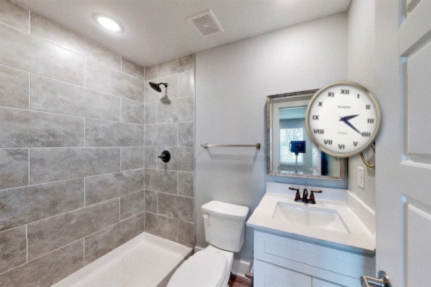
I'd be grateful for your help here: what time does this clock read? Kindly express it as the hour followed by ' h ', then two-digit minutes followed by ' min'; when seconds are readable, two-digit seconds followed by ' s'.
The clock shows 2 h 21 min
